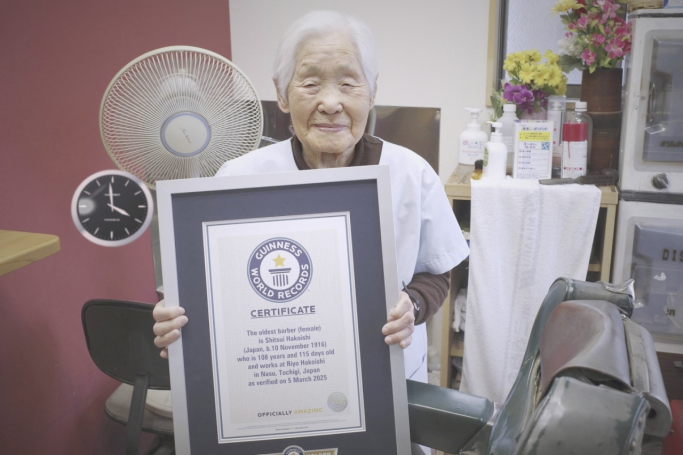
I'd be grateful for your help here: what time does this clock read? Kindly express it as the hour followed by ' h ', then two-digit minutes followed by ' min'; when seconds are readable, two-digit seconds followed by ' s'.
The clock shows 3 h 59 min
